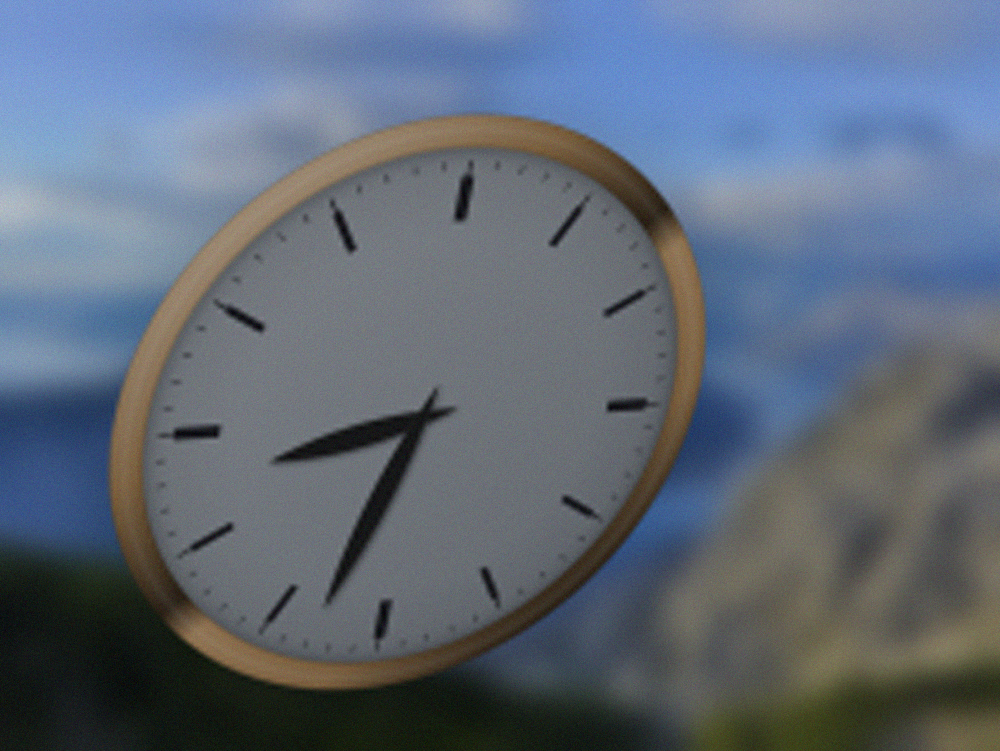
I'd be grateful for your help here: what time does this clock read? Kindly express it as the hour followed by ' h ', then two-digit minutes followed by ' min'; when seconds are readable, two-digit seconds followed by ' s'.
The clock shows 8 h 33 min
